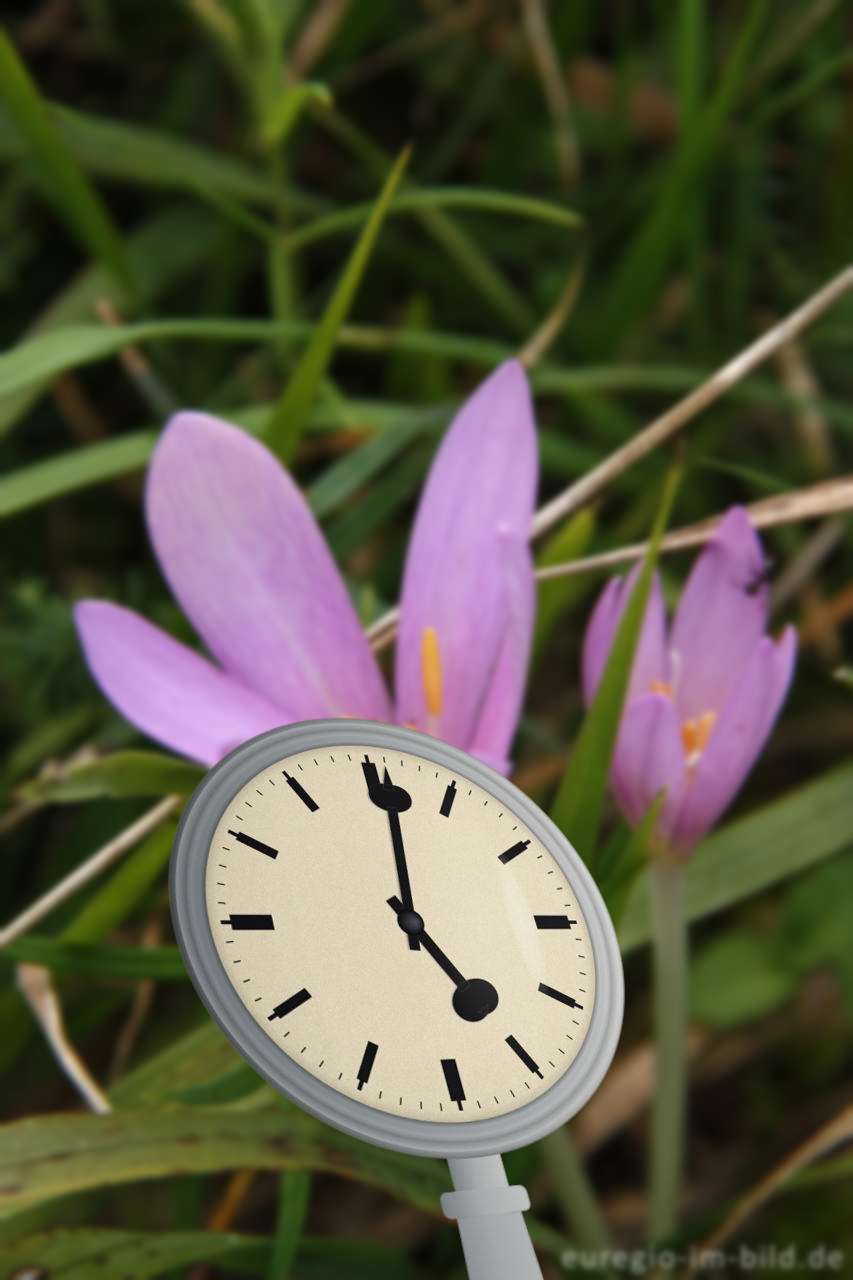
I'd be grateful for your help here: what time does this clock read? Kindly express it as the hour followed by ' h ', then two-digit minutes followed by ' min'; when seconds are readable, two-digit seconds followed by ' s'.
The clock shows 5 h 01 min
